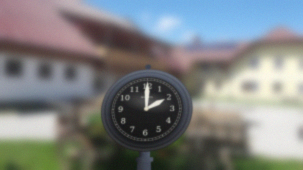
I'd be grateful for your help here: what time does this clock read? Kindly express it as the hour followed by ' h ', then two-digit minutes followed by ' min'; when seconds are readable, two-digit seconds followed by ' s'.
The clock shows 2 h 00 min
